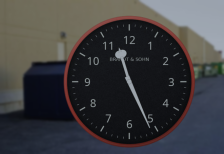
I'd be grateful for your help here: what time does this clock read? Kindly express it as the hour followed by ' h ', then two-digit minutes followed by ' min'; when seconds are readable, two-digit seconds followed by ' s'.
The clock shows 11 h 26 min
